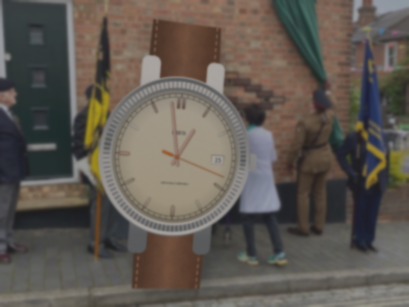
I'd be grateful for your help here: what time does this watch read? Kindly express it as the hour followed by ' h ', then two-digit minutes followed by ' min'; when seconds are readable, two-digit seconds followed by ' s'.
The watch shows 12 h 58 min 18 s
